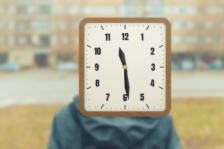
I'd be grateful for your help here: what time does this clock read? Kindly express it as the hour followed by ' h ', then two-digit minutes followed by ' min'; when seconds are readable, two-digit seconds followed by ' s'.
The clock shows 11 h 29 min
